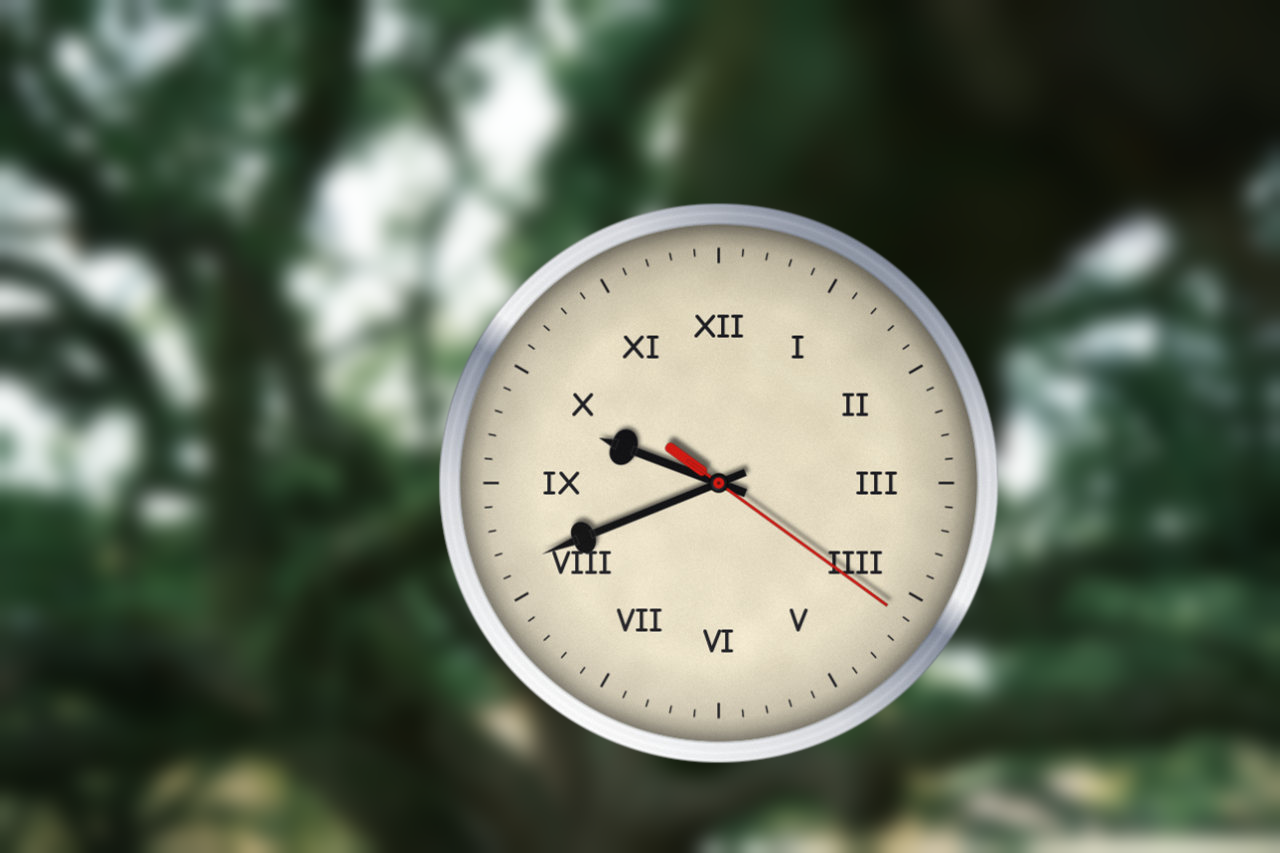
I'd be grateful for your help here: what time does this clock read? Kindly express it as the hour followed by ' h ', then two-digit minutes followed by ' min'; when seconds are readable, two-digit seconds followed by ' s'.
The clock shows 9 h 41 min 21 s
